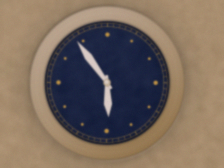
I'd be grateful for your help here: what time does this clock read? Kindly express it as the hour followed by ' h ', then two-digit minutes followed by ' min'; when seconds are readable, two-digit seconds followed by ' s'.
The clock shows 5 h 54 min
